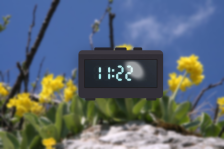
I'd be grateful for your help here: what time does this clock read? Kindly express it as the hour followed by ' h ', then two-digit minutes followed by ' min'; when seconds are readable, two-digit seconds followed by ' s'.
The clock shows 11 h 22 min
